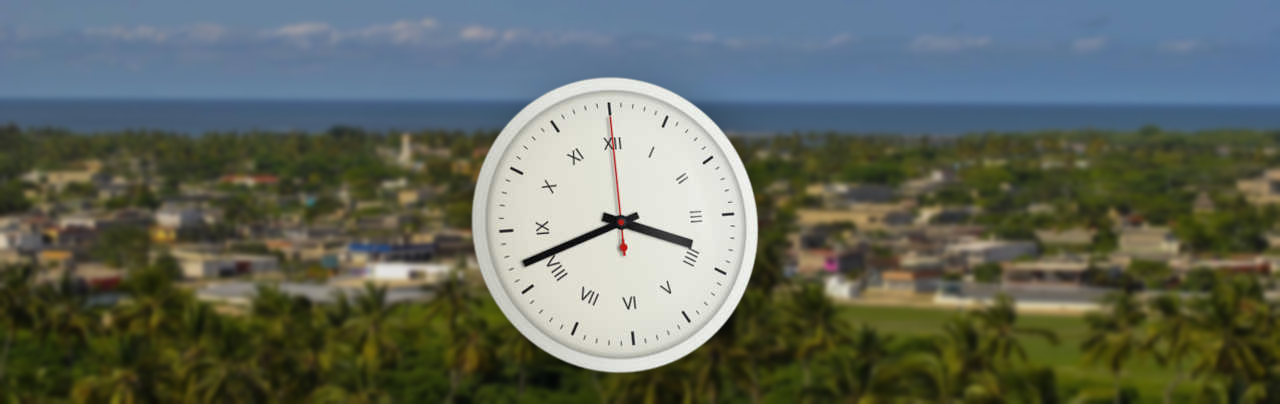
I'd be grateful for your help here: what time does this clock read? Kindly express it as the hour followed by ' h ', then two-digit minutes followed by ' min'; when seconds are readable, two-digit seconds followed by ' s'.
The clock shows 3 h 42 min 00 s
